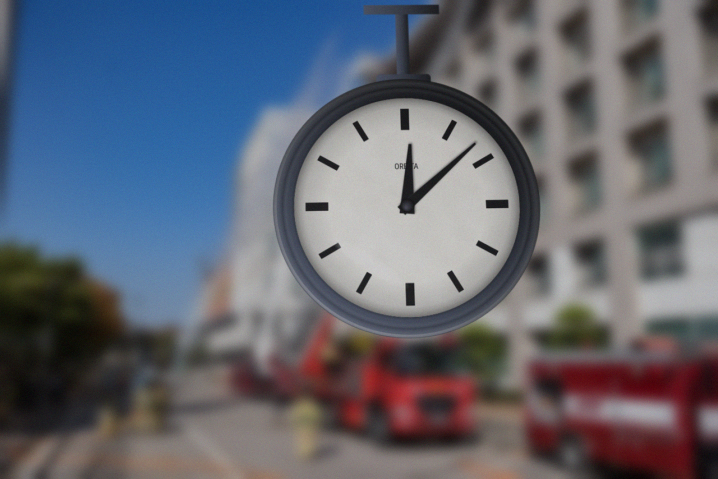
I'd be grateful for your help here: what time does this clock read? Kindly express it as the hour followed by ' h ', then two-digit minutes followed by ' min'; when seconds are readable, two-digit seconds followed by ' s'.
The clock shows 12 h 08 min
